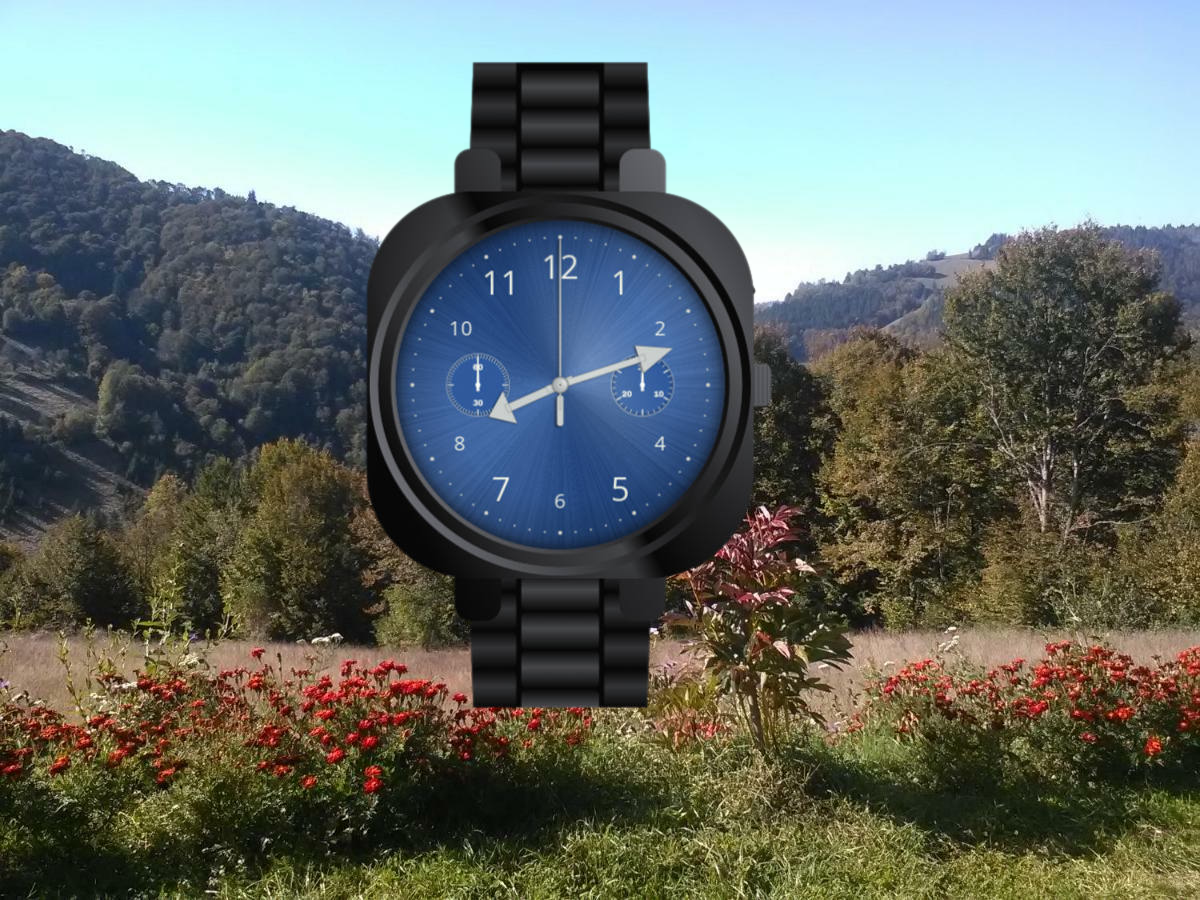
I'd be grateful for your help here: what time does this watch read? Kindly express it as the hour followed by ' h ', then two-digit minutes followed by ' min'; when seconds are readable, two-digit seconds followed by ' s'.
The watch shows 8 h 12 min
